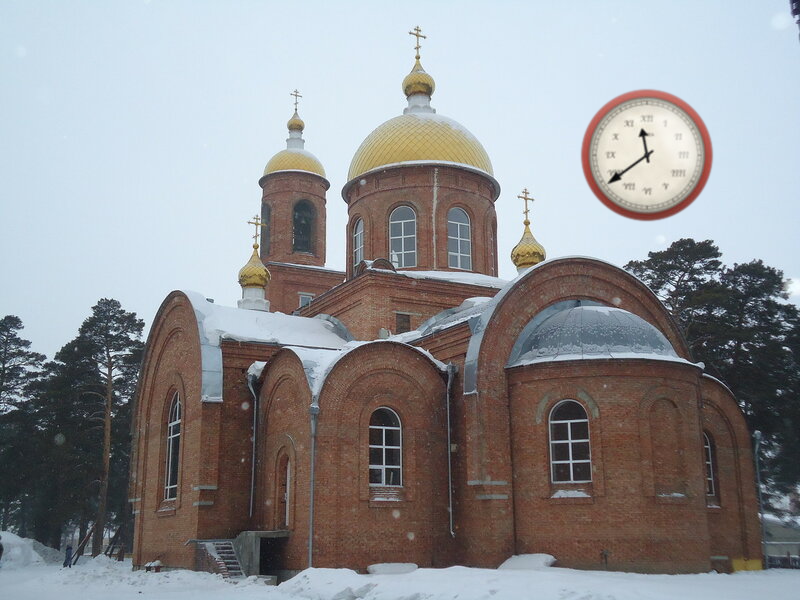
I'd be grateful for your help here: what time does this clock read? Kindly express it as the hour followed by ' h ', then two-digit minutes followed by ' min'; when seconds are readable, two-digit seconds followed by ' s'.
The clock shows 11 h 39 min
